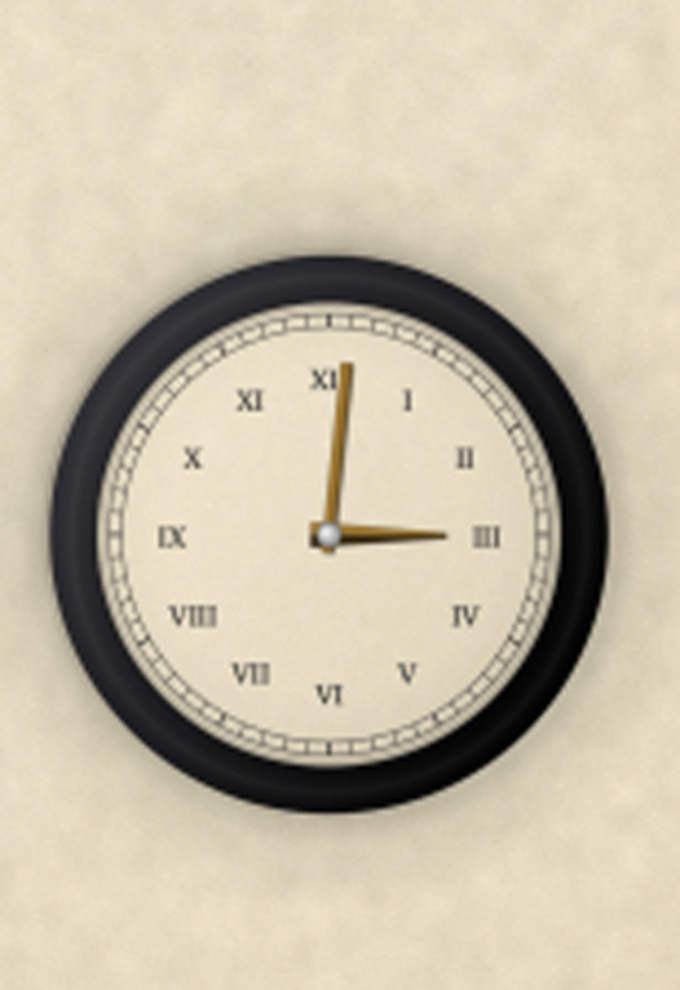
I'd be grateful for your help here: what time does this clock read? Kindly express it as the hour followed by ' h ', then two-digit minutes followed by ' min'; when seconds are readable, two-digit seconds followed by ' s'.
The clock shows 3 h 01 min
